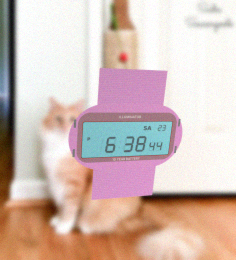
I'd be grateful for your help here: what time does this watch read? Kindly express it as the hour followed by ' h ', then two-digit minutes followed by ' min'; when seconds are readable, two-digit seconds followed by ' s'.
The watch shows 6 h 38 min 44 s
